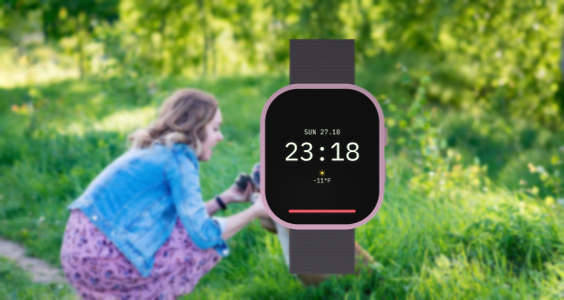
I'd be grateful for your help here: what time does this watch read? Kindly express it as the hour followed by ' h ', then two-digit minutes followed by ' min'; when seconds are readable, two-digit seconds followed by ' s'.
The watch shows 23 h 18 min
